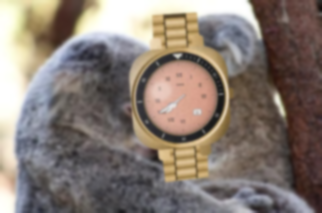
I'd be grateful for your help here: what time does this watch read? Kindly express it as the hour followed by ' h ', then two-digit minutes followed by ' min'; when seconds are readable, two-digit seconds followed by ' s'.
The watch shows 7 h 40 min
